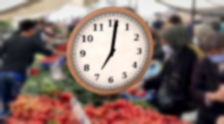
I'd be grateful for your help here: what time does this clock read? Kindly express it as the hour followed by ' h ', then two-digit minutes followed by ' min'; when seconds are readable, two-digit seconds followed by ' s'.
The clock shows 7 h 01 min
